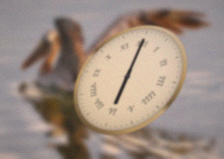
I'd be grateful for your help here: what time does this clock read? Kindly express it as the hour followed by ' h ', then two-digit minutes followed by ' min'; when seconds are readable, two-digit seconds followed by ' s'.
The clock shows 6 h 00 min
